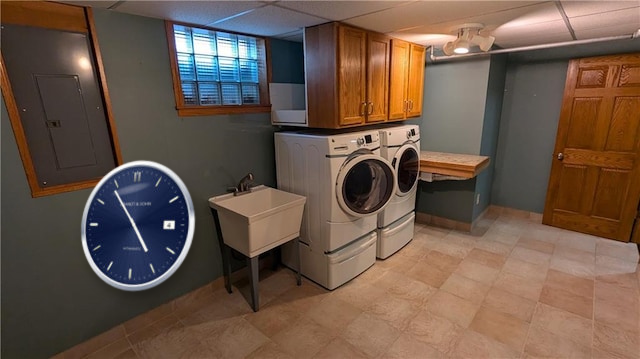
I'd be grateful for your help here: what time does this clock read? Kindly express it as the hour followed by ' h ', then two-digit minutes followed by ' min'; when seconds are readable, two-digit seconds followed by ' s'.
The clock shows 4 h 54 min
